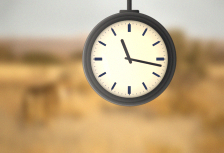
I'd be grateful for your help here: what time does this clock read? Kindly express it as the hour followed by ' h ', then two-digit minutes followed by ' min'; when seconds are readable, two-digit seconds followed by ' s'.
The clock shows 11 h 17 min
